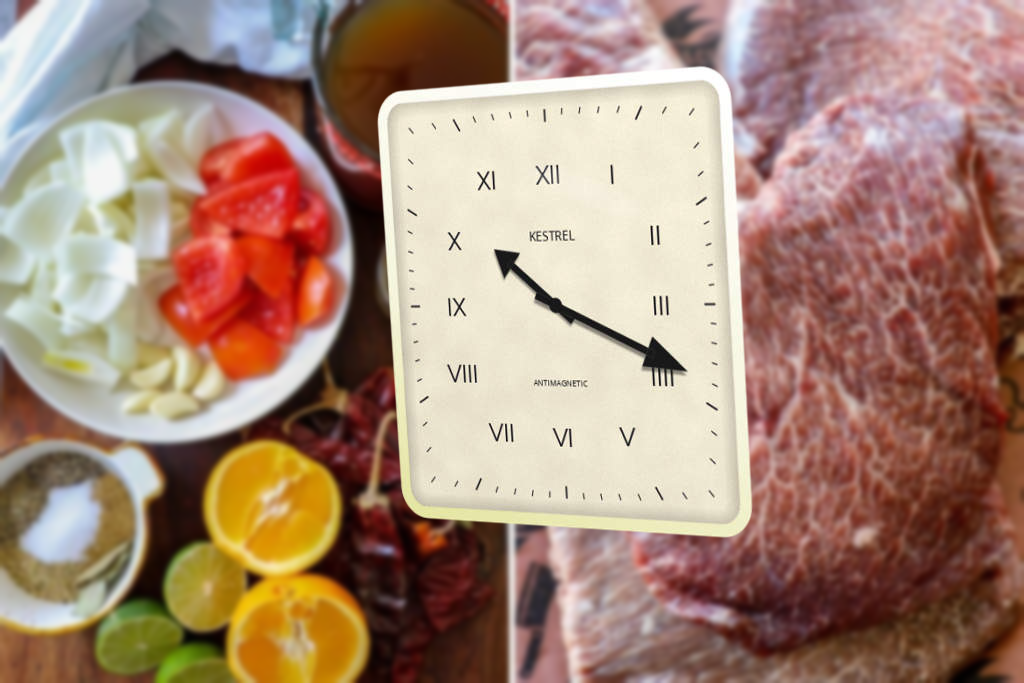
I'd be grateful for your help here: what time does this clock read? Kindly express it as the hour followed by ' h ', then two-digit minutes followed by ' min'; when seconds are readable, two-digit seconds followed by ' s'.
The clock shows 10 h 19 min
